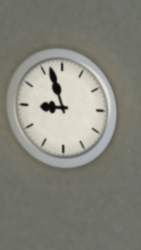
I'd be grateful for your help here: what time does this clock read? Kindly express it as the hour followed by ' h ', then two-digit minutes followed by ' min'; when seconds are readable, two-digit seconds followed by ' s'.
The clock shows 8 h 57 min
